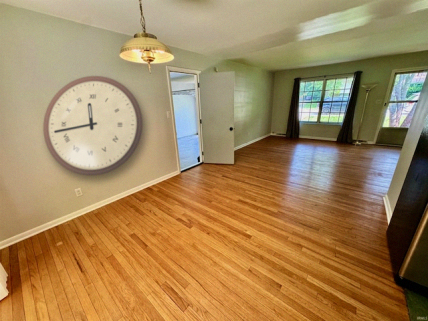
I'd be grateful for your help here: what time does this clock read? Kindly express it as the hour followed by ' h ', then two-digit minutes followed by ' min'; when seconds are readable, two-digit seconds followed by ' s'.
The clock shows 11 h 43 min
